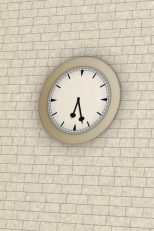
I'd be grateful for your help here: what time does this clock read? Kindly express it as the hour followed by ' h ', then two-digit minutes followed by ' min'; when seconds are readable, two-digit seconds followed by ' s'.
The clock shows 6 h 27 min
